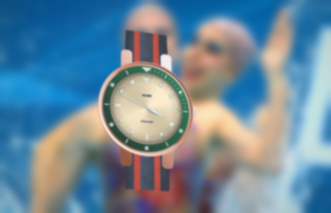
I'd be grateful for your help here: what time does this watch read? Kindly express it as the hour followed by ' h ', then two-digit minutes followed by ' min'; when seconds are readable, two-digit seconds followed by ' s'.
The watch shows 3 h 49 min
